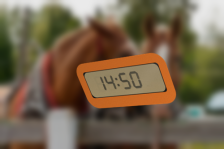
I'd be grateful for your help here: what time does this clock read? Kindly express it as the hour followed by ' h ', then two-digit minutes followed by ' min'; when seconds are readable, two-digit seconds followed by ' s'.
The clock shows 14 h 50 min
